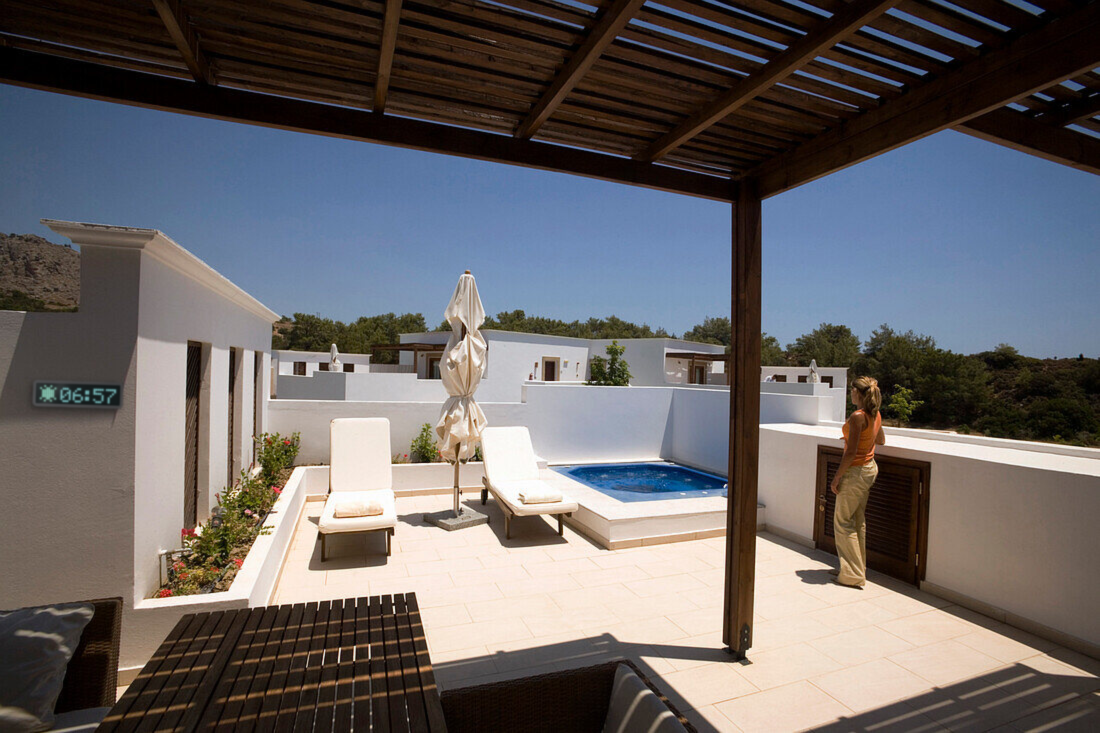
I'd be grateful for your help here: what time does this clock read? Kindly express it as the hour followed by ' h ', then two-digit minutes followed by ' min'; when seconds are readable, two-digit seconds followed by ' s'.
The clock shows 6 h 57 min
